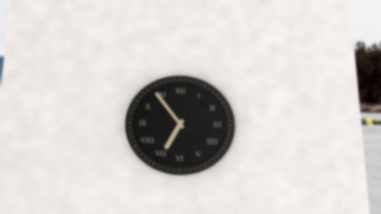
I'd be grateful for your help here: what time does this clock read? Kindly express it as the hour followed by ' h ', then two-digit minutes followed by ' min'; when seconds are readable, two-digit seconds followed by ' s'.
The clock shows 6 h 54 min
